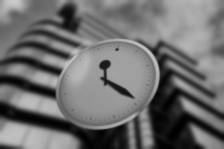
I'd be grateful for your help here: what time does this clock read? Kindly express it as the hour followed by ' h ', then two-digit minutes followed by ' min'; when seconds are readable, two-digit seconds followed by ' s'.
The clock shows 11 h 19 min
